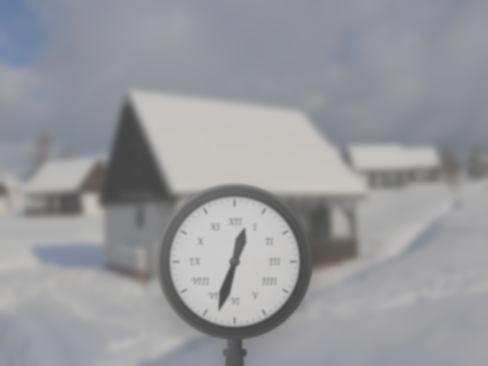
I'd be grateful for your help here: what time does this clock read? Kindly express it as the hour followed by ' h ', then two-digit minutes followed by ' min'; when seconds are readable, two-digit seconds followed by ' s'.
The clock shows 12 h 33 min
